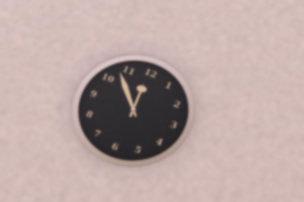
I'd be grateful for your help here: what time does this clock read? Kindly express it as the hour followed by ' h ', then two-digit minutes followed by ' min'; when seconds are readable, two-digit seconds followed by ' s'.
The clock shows 11 h 53 min
